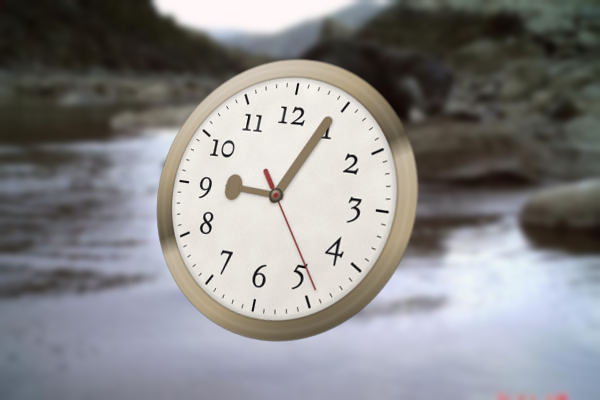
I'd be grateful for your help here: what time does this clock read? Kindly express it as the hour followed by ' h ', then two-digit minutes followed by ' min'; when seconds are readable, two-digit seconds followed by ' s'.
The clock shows 9 h 04 min 24 s
